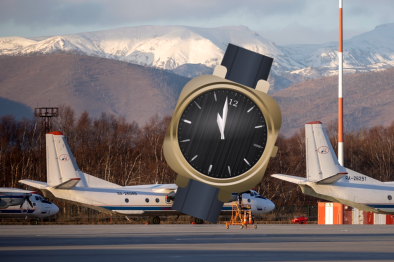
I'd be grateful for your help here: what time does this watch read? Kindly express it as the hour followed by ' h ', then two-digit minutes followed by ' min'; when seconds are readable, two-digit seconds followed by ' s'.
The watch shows 10 h 58 min
